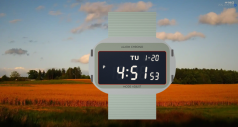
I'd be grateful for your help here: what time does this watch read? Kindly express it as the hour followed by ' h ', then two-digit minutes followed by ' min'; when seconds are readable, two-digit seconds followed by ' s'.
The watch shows 4 h 51 min 53 s
